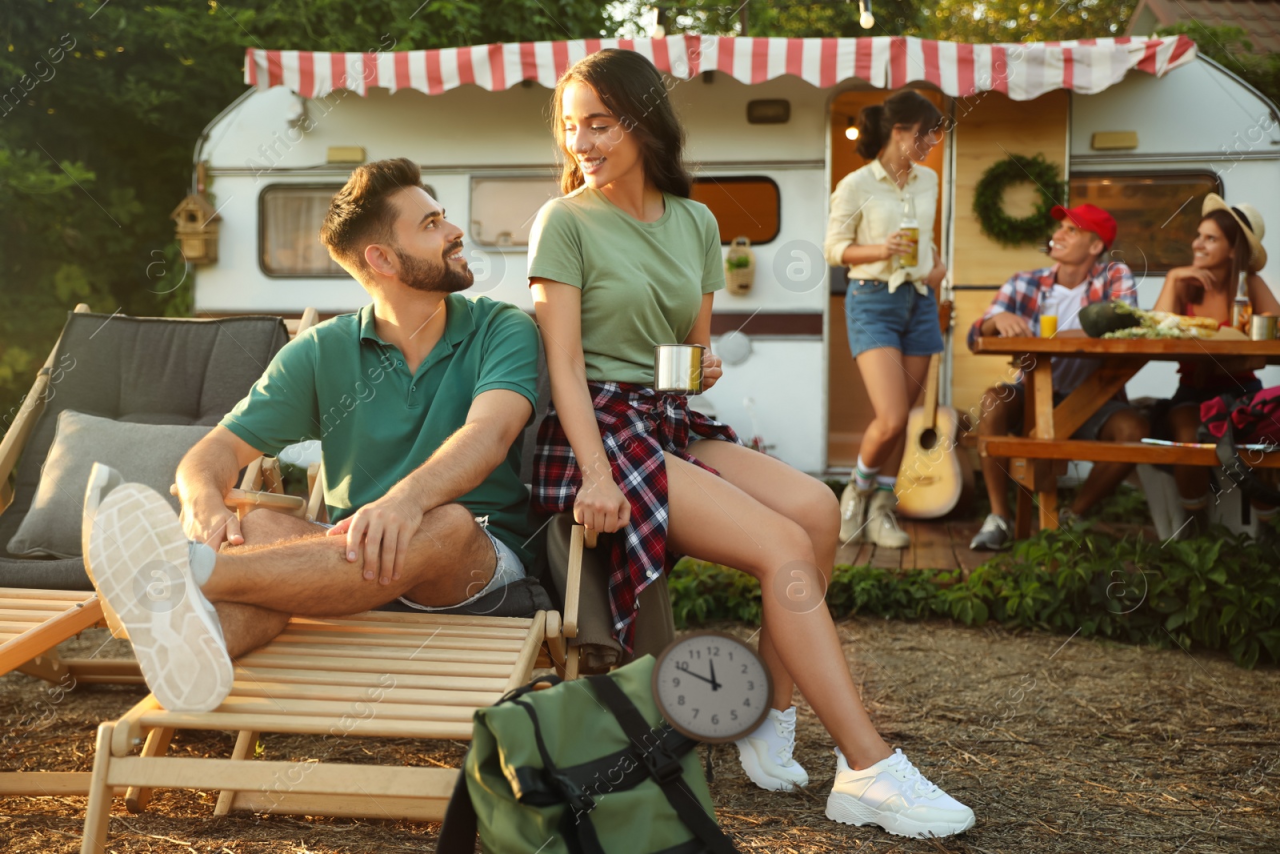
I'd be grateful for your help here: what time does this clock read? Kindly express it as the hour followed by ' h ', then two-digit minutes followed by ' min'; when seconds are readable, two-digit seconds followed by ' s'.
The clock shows 11 h 49 min
